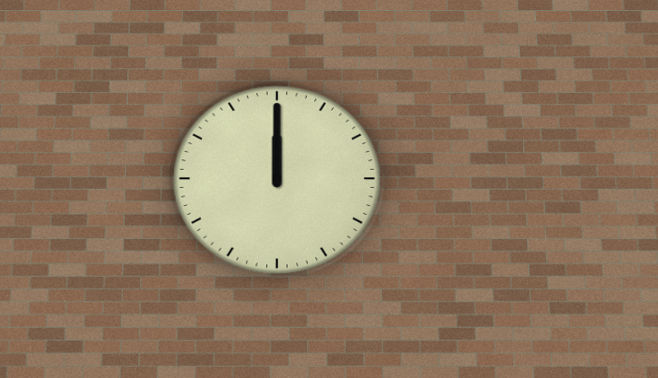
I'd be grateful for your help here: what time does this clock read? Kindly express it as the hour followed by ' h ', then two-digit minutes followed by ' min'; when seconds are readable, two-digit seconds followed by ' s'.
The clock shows 12 h 00 min
